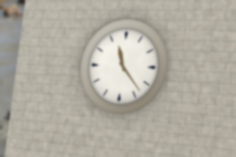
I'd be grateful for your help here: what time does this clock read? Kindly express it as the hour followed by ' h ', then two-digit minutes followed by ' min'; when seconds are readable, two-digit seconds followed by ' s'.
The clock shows 11 h 23 min
